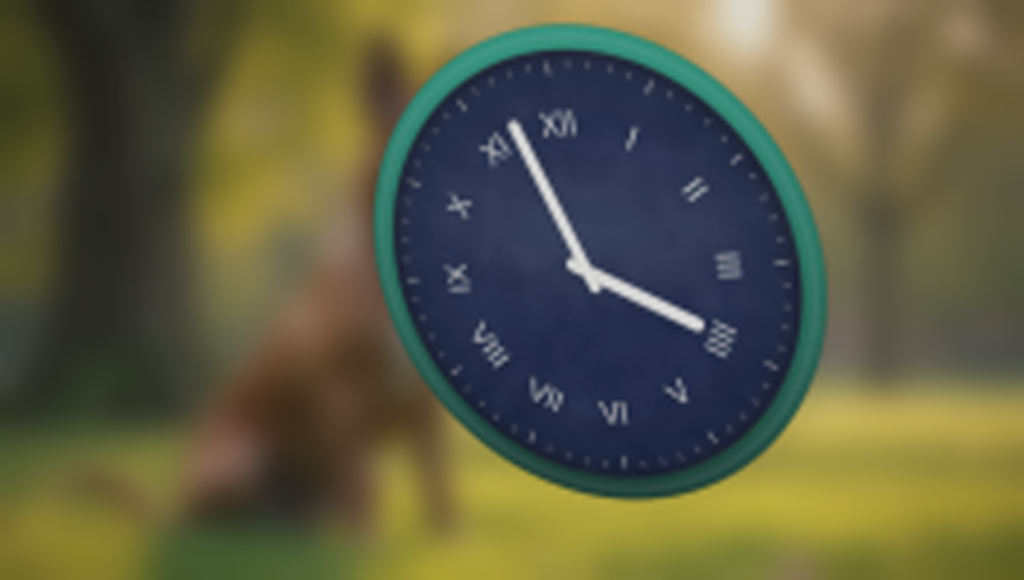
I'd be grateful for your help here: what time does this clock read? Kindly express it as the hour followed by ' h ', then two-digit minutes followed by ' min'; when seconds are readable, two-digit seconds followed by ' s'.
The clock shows 3 h 57 min
